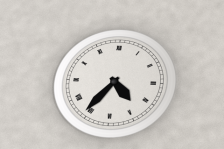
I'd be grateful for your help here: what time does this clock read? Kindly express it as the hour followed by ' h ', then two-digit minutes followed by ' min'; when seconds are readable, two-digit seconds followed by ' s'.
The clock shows 4 h 36 min
